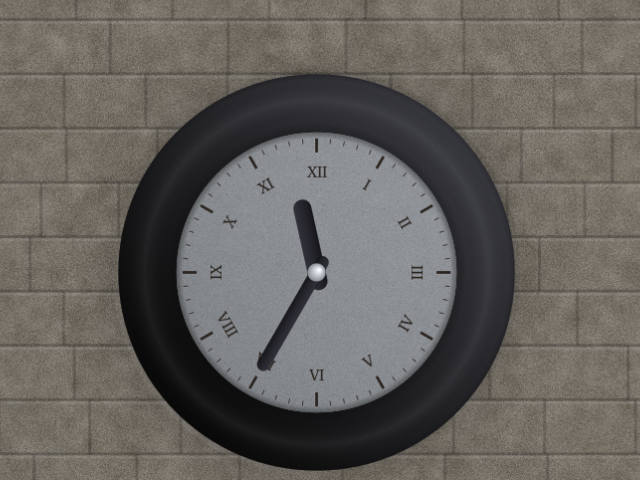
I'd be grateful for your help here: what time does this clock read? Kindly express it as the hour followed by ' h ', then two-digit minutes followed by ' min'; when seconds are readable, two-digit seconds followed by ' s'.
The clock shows 11 h 35 min
